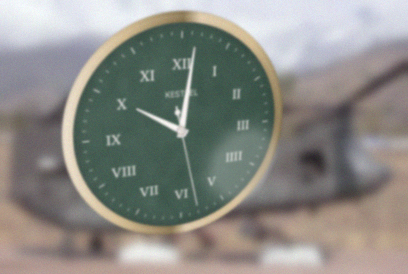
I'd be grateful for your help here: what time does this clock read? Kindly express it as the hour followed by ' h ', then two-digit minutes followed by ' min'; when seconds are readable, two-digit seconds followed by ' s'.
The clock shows 10 h 01 min 28 s
